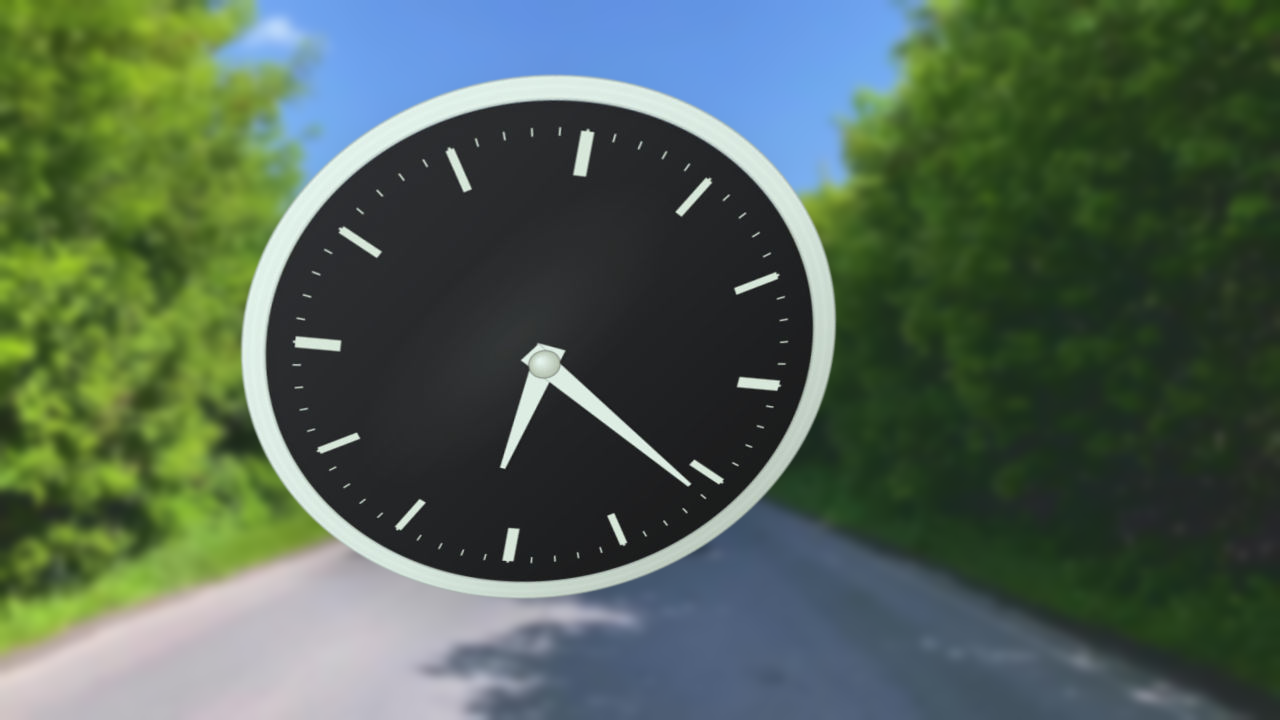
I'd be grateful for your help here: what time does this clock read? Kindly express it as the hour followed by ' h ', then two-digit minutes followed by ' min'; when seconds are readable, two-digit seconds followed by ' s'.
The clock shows 6 h 21 min
